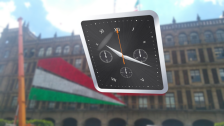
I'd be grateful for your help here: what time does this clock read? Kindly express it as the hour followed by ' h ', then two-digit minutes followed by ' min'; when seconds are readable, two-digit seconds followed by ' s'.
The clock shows 10 h 19 min
